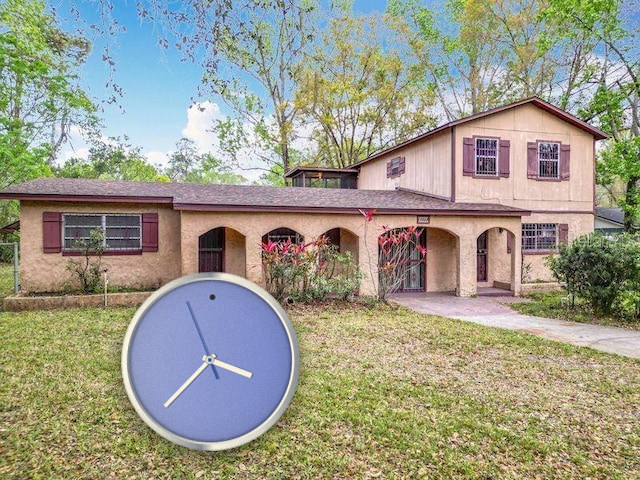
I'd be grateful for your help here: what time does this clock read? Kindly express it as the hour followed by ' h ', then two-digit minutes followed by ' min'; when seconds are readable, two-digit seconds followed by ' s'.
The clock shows 3 h 36 min 56 s
